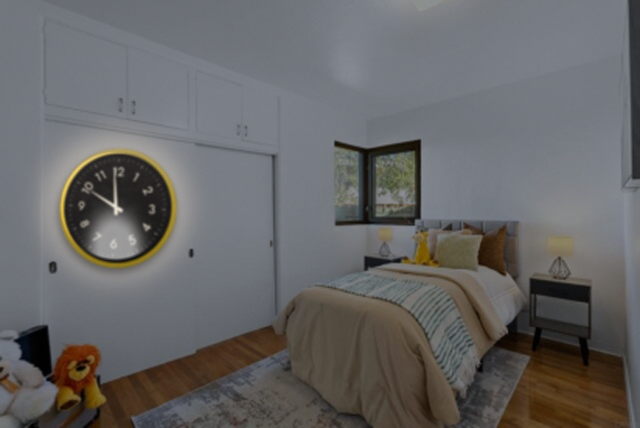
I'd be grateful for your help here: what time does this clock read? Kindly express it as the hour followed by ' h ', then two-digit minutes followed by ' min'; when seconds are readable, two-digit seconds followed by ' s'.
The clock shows 9 h 59 min
